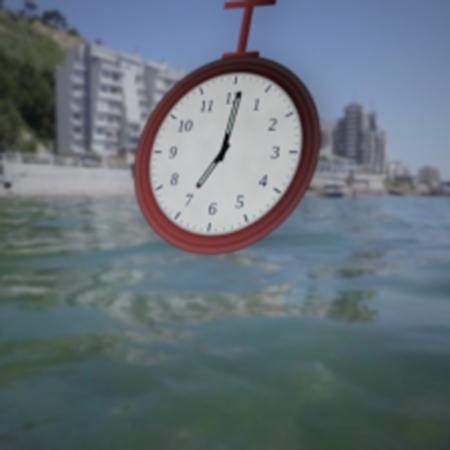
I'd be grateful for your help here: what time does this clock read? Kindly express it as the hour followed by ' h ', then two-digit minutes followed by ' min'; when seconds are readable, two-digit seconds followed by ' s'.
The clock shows 7 h 01 min
